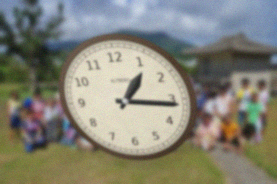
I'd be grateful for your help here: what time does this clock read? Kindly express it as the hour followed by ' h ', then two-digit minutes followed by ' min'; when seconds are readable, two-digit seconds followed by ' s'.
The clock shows 1 h 16 min
